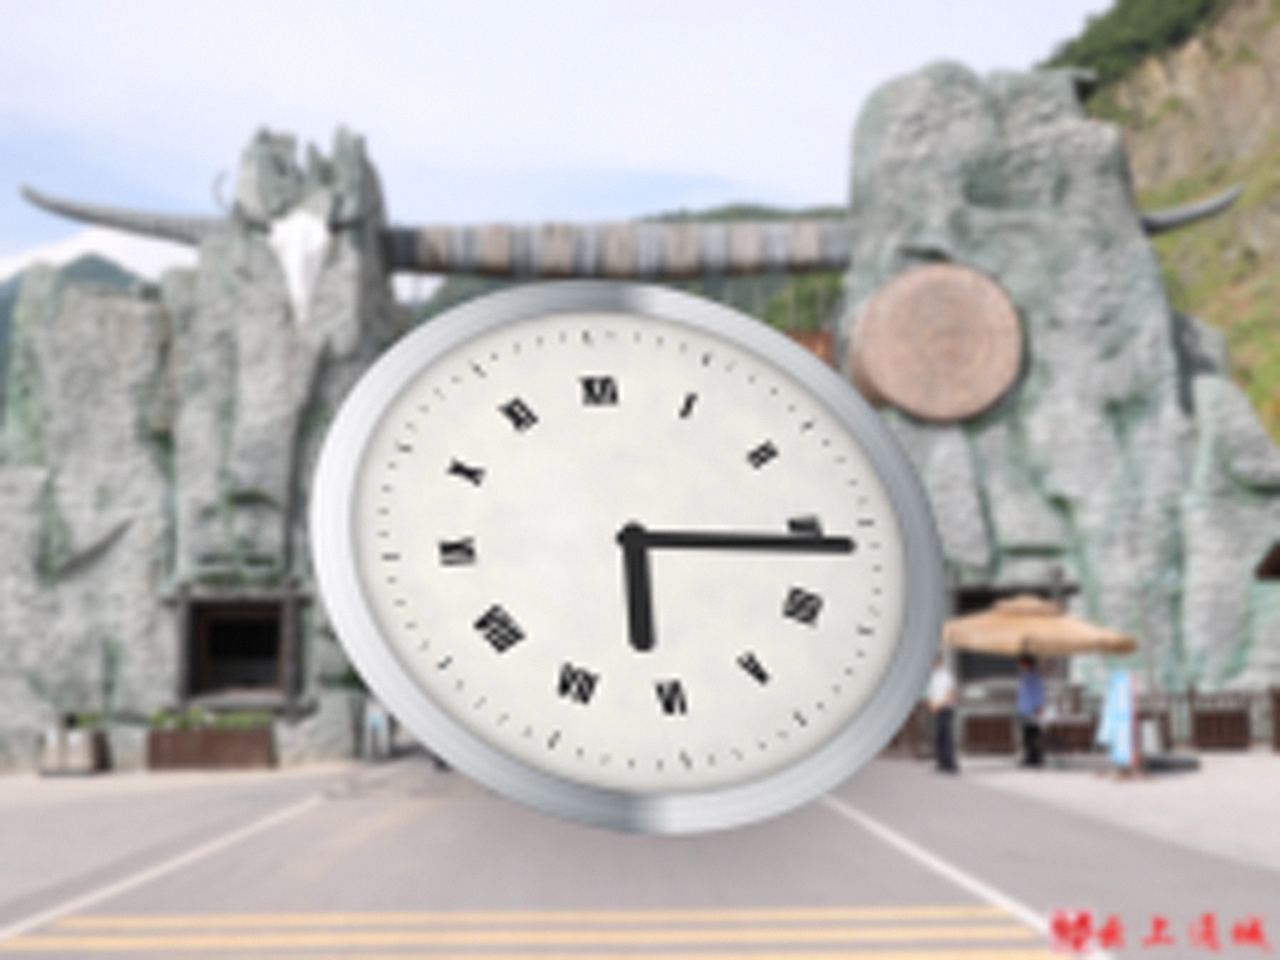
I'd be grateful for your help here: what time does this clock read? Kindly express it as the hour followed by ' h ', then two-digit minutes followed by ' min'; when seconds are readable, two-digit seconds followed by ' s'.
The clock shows 6 h 16 min
